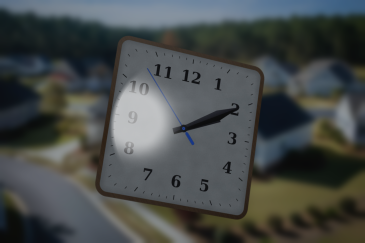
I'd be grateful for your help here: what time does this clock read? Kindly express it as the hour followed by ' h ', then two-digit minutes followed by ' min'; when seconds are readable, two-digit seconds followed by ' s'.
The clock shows 2 h 09 min 53 s
